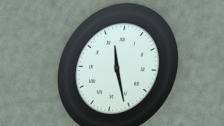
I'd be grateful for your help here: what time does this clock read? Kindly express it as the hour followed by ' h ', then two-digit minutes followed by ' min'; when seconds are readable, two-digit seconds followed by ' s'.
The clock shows 11 h 26 min
